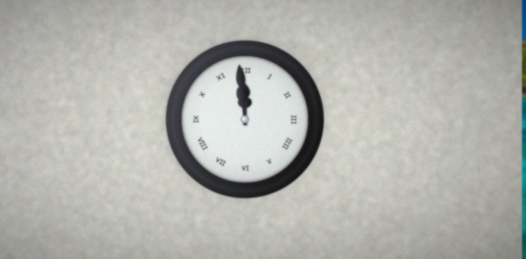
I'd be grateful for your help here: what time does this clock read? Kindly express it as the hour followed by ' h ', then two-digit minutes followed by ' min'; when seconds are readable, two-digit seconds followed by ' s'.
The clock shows 11 h 59 min
